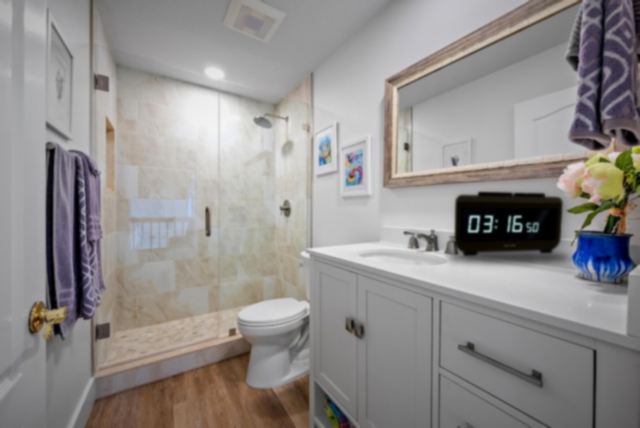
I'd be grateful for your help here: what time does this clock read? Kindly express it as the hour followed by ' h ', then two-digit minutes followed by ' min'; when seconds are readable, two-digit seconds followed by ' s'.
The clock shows 3 h 16 min
